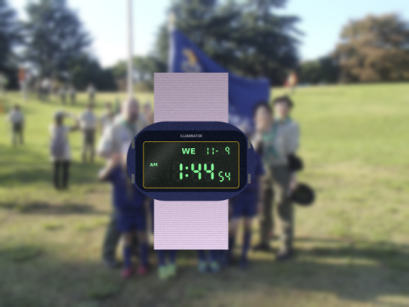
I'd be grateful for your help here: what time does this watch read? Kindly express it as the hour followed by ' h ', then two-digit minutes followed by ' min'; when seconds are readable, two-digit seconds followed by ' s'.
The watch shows 1 h 44 min 54 s
